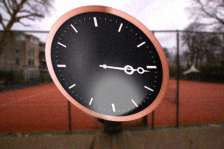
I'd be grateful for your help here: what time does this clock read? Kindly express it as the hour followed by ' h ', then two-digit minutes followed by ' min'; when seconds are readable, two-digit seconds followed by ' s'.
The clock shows 3 h 16 min
